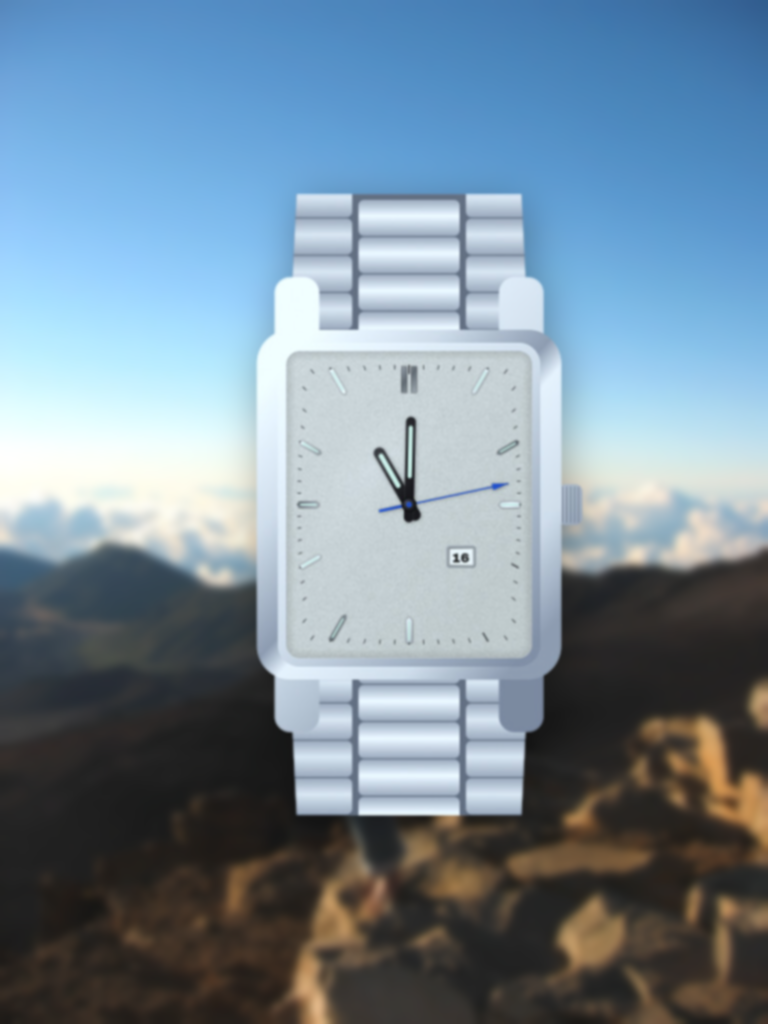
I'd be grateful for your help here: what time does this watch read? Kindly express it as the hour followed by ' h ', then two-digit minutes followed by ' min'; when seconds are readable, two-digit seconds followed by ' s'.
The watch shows 11 h 00 min 13 s
